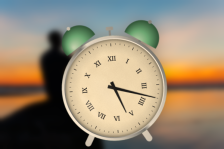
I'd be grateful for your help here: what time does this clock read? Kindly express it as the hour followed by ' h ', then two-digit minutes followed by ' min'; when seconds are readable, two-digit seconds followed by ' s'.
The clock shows 5 h 18 min
